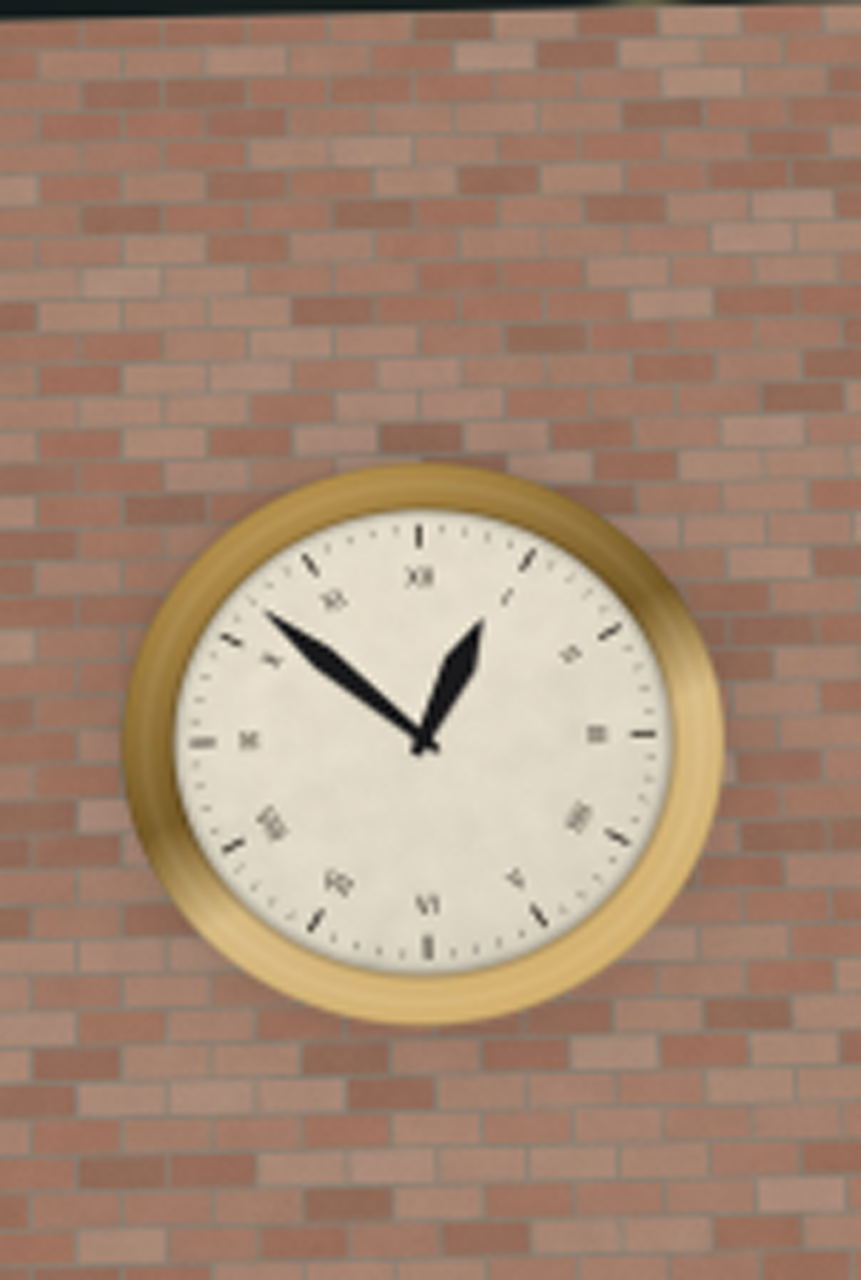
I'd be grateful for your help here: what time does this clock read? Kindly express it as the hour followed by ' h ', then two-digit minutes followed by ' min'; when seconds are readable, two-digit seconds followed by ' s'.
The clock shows 12 h 52 min
